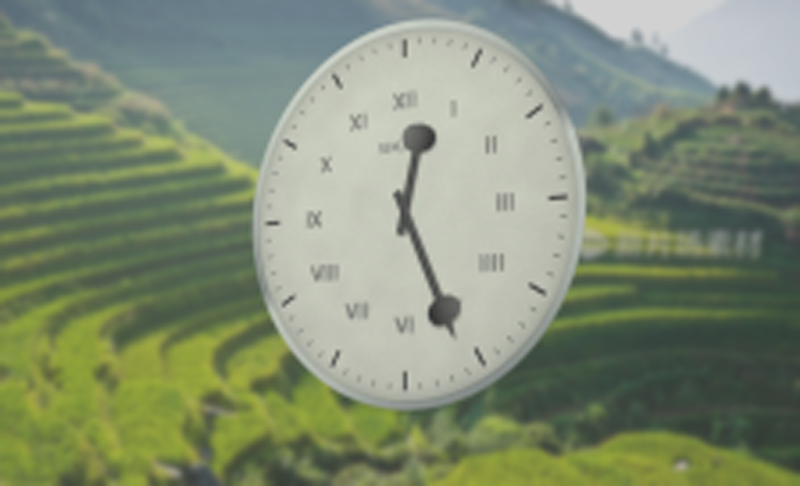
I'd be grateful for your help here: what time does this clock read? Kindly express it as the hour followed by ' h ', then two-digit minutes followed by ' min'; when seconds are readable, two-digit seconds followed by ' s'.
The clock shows 12 h 26 min
